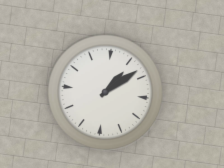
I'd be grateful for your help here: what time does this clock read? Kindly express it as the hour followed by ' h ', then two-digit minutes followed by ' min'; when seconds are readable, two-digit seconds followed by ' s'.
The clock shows 1 h 08 min
